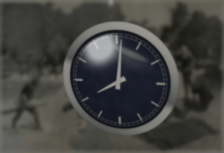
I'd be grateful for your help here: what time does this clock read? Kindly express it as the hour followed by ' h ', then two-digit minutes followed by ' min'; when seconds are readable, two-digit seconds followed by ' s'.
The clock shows 8 h 01 min
